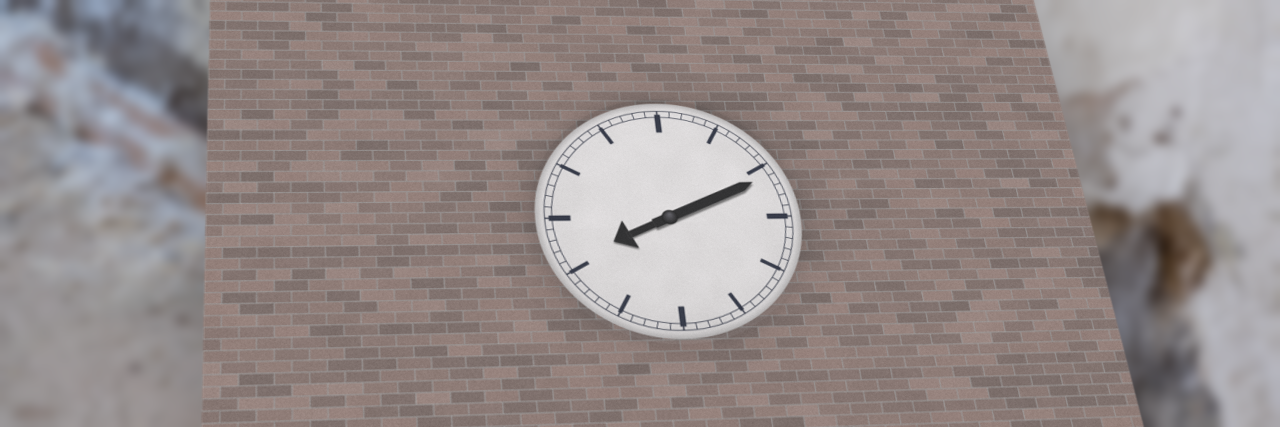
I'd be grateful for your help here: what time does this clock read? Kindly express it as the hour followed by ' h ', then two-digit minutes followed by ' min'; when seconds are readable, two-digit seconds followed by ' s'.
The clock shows 8 h 11 min
